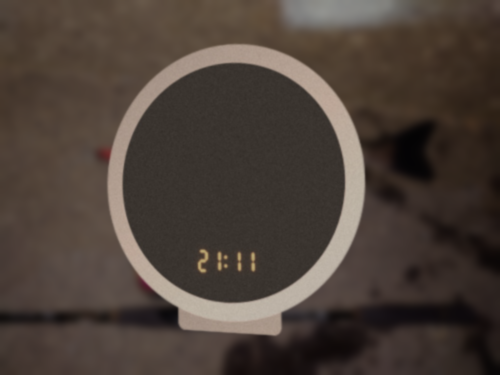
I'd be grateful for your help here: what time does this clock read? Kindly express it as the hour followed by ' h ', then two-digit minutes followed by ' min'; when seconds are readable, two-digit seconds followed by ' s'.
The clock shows 21 h 11 min
